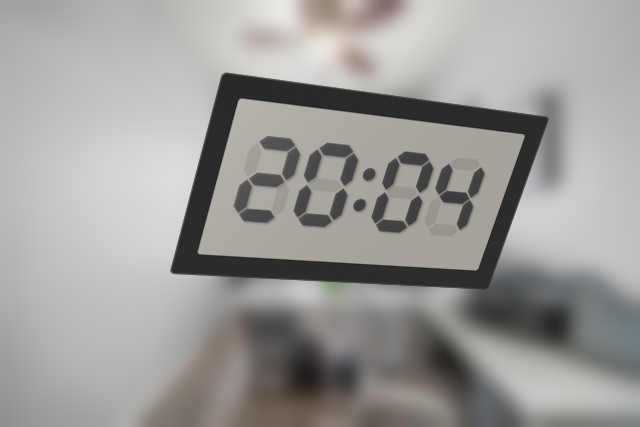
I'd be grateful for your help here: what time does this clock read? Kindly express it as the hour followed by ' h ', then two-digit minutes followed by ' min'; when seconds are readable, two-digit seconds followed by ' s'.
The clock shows 20 h 04 min
